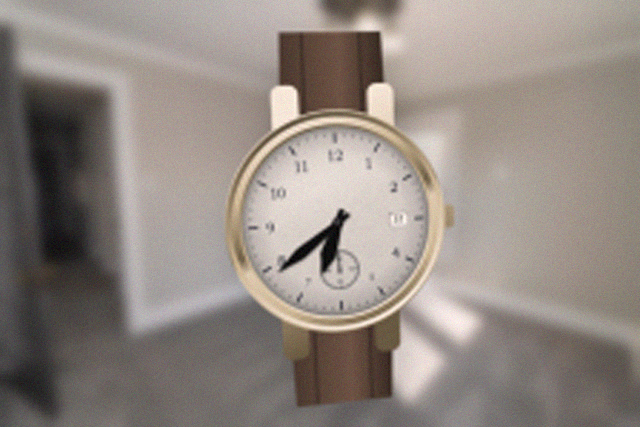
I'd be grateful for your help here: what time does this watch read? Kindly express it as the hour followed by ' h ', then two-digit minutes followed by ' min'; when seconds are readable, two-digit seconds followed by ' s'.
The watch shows 6 h 39 min
